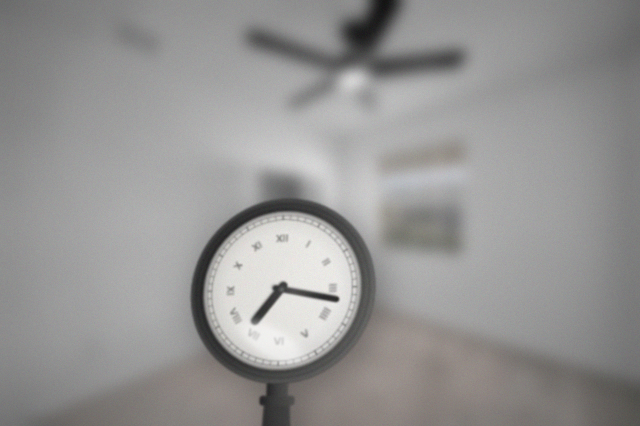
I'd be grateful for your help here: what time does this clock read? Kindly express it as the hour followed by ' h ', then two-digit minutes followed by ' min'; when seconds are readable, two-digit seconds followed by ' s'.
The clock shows 7 h 17 min
